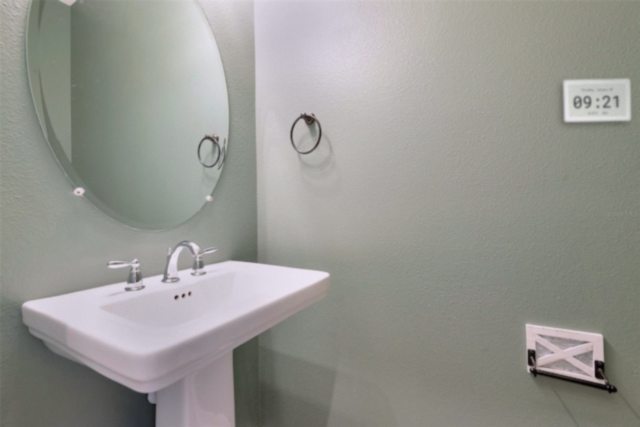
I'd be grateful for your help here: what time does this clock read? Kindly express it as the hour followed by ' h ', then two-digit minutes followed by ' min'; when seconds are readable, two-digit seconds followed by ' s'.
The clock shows 9 h 21 min
